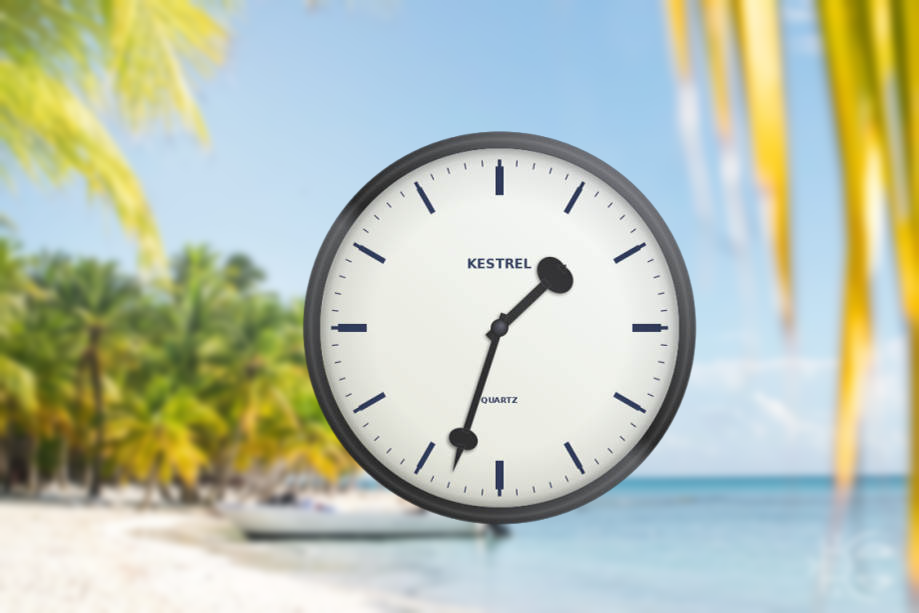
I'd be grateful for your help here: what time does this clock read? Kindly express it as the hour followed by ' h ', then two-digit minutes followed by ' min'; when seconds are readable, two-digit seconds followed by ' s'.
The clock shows 1 h 33 min
